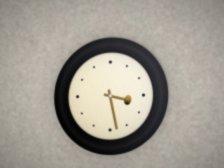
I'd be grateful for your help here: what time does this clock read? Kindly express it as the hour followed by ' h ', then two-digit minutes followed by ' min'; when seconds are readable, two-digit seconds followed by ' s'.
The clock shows 3 h 28 min
